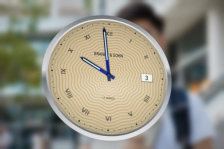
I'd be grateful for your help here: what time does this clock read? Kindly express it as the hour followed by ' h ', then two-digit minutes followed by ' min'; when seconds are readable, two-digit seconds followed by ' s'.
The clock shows 9 h 59 min
